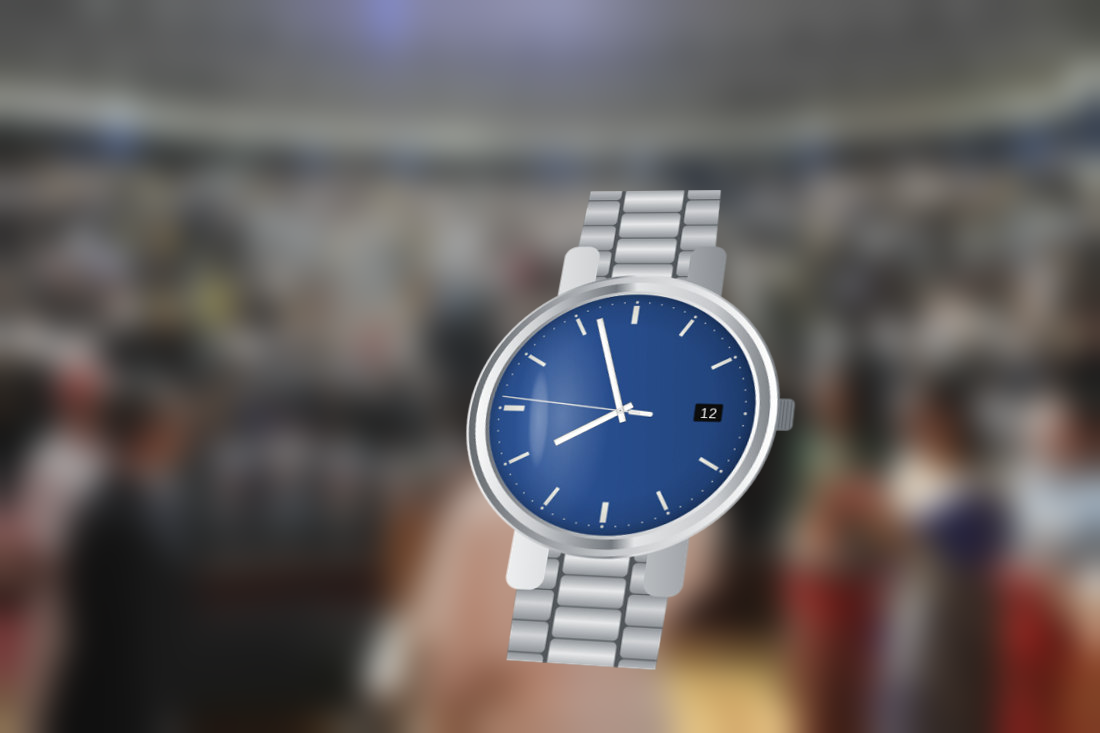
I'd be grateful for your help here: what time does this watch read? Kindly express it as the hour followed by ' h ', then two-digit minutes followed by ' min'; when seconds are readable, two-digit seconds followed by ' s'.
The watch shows 7 h 56 min 46 s
